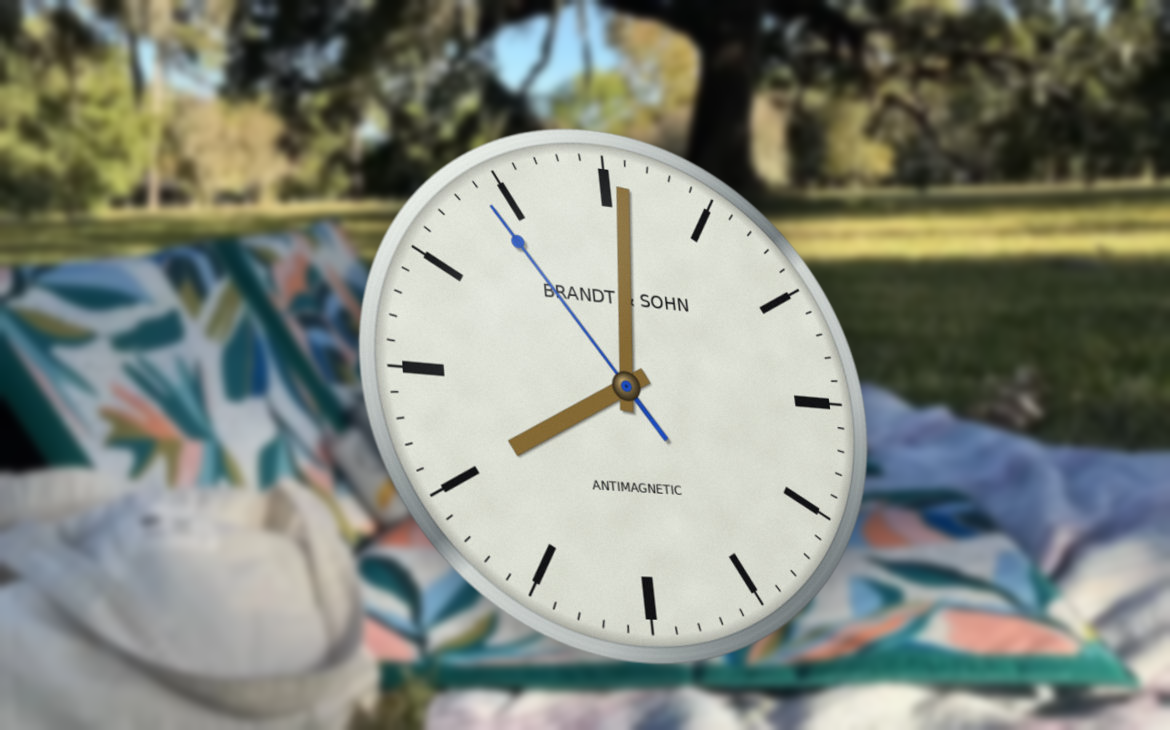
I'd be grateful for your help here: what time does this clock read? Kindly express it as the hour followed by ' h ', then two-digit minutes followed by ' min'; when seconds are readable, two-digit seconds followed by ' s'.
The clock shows 8 h 00 min 54 s
